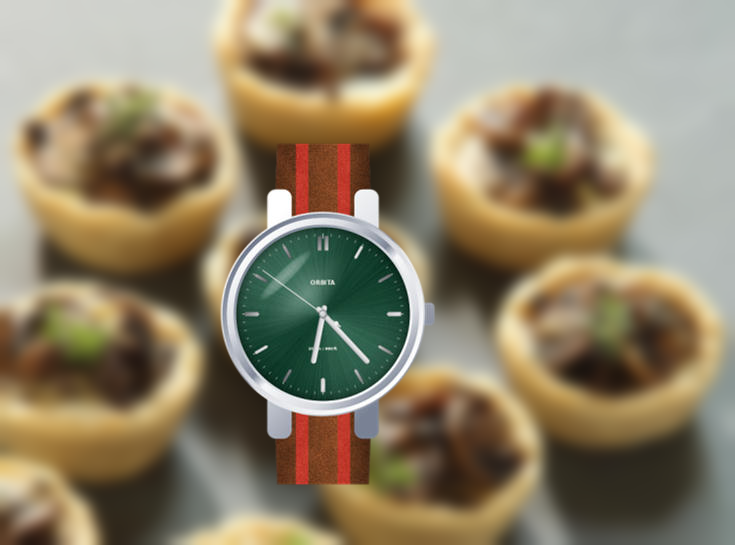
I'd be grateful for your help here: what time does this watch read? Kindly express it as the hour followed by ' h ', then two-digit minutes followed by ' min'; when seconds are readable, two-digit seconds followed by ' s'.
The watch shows 6 h 22 min 51 s
